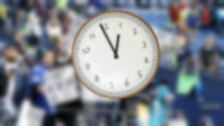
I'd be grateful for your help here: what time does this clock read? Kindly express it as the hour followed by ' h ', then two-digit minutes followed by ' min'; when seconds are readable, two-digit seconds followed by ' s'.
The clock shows 12 h 59 min
